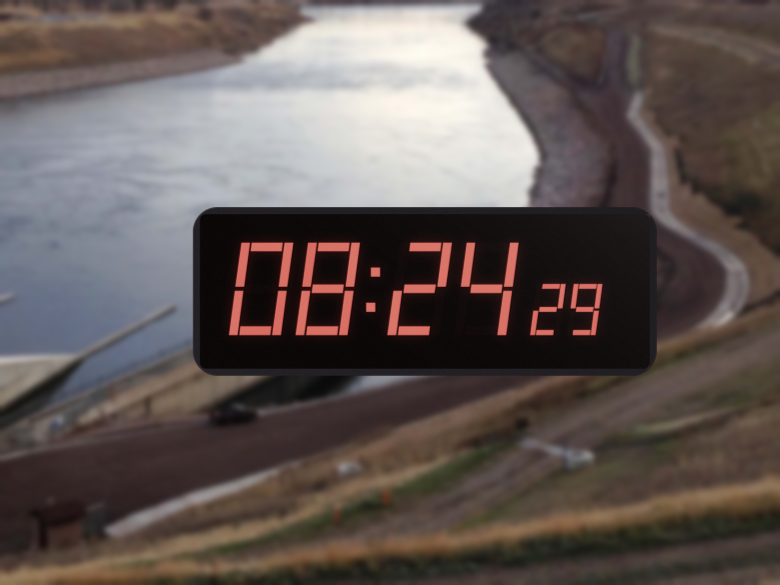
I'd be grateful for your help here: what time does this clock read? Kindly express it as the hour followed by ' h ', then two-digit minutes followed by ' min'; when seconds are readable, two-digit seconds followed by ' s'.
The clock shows 8 h 24 min 29 s
